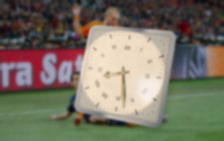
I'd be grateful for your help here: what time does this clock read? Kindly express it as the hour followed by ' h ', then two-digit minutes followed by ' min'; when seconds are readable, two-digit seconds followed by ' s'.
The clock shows 8 h 28 min
